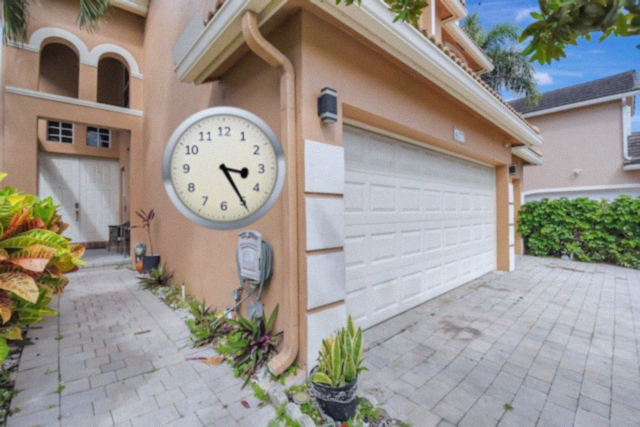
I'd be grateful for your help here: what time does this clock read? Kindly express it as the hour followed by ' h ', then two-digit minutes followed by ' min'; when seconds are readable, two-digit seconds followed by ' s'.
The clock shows 3 h 25 min
